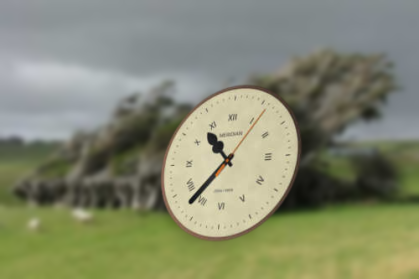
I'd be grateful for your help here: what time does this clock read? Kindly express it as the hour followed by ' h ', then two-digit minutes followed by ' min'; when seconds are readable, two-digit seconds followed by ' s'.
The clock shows 10 h 37 min 06 s
